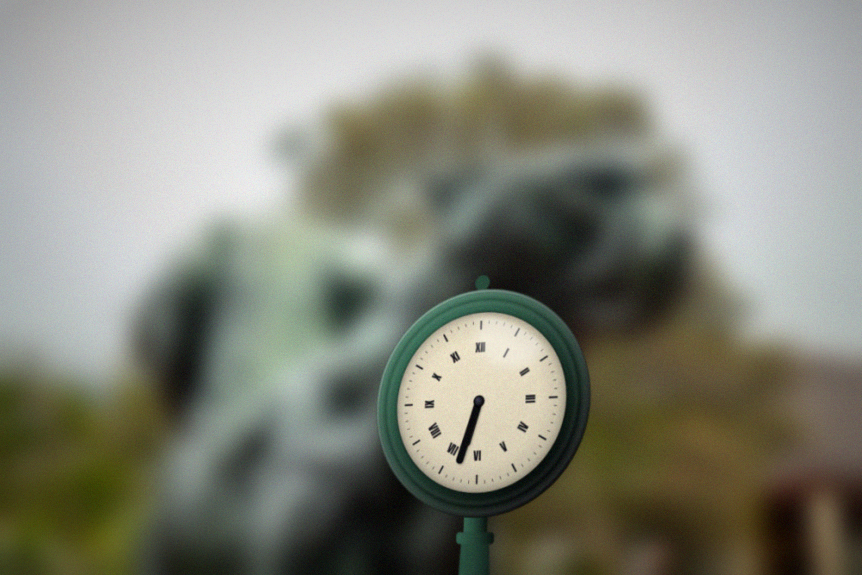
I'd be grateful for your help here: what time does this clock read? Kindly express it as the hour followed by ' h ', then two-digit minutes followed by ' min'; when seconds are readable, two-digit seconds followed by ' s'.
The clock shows 6 h 33 min
